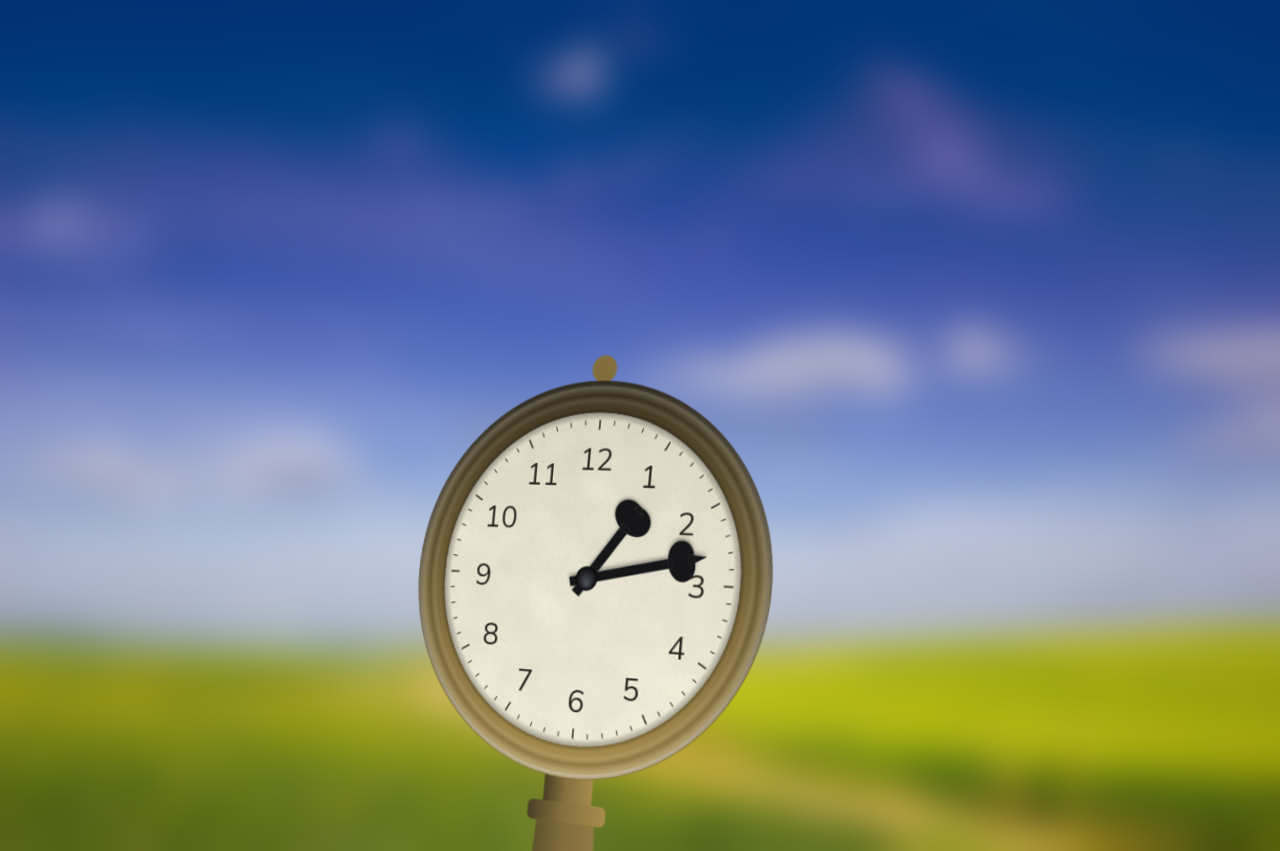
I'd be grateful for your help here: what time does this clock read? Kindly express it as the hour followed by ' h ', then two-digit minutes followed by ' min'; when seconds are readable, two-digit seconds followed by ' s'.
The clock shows 1 h 13 min
